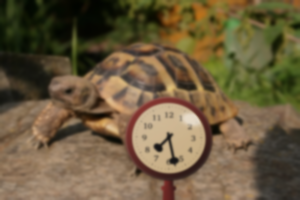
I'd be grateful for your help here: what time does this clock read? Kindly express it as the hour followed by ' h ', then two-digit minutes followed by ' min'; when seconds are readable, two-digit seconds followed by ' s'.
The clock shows 7 h 28 min
